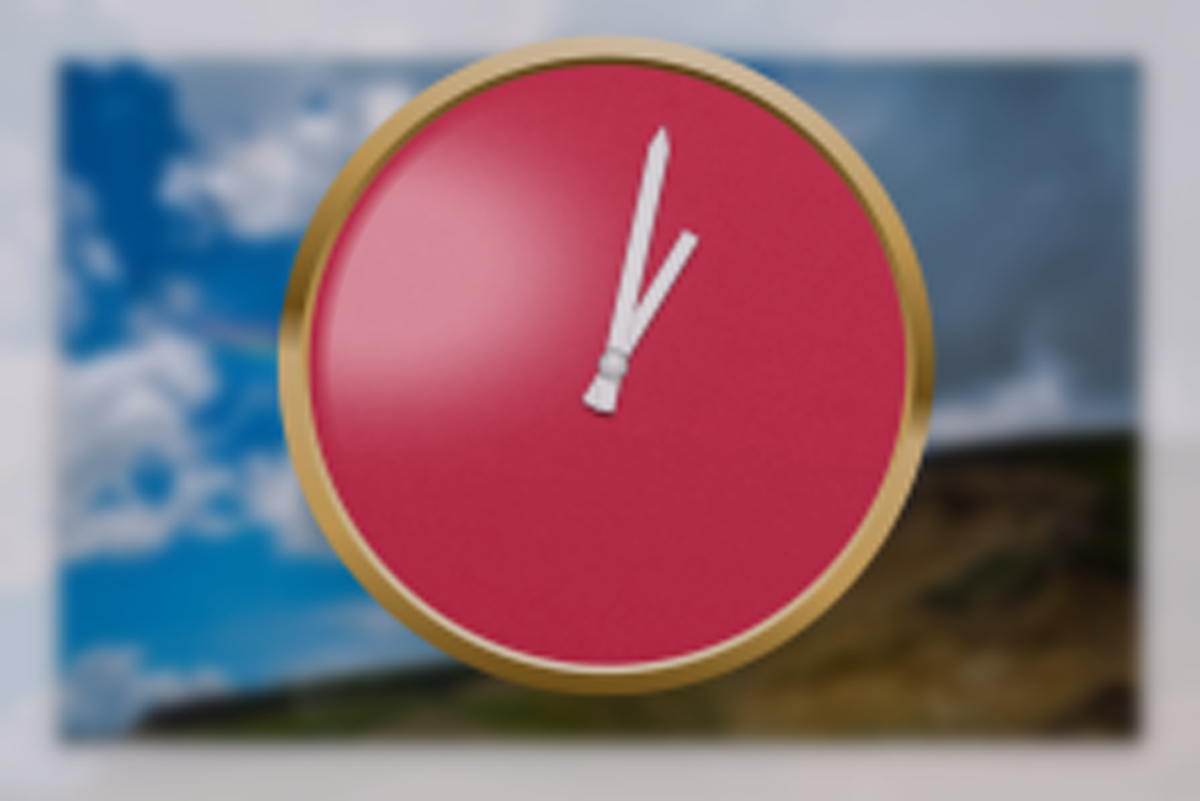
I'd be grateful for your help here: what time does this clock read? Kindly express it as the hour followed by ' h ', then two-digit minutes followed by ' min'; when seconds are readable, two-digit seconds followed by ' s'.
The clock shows 1 h 02 min
